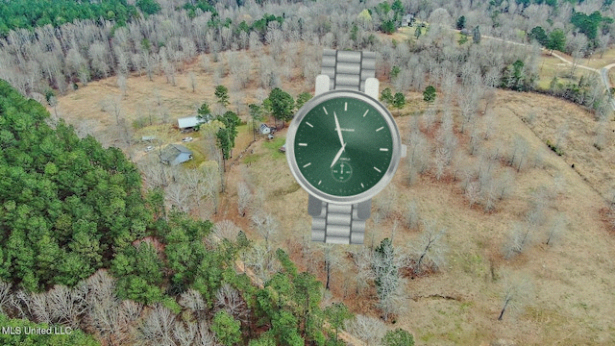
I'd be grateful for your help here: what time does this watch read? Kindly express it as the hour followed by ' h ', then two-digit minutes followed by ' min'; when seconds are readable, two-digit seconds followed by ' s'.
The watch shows 6 h 57 min
